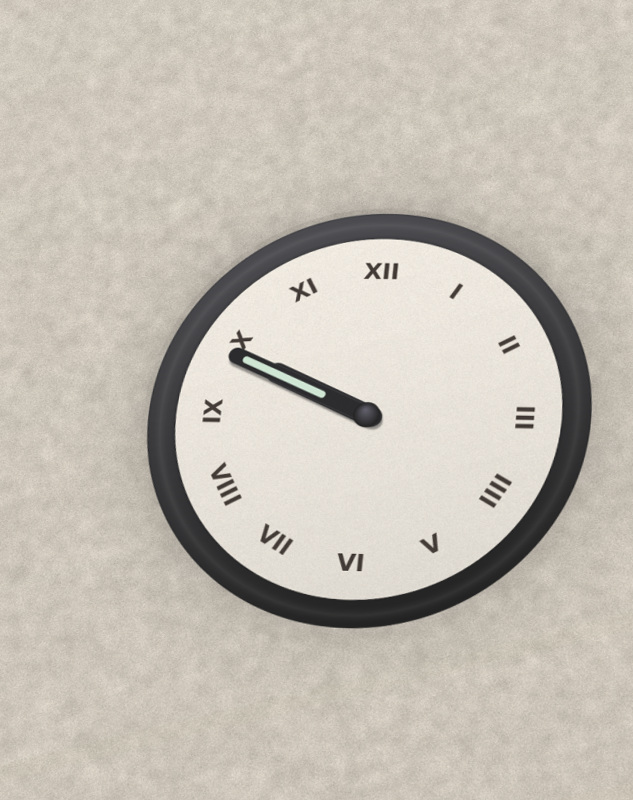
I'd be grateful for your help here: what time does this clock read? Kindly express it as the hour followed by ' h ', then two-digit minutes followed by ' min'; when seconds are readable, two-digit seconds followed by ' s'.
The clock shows 9 h 49 min
